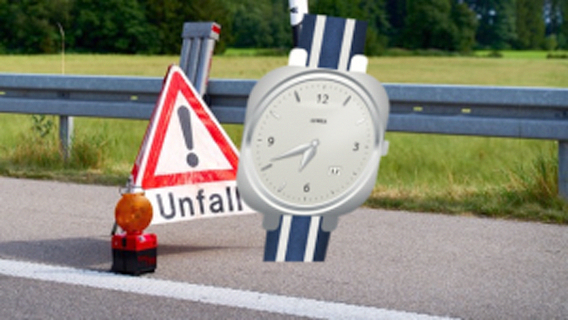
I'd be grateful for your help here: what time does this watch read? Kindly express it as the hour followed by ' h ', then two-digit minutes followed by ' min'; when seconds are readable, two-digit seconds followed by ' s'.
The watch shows 6 h 41 min
